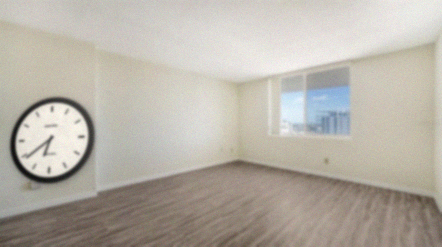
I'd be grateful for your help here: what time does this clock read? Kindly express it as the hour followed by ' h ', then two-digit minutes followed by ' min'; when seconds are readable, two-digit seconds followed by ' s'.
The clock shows 6 h 39 min
